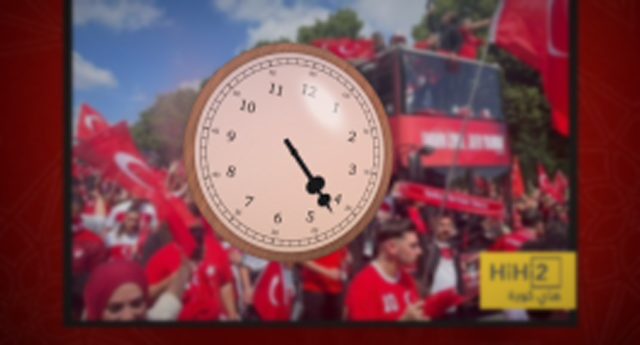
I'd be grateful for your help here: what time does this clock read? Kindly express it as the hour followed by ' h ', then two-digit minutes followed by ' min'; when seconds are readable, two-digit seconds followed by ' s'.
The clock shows 4 h 22 min
